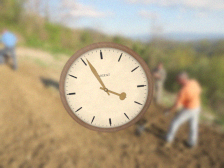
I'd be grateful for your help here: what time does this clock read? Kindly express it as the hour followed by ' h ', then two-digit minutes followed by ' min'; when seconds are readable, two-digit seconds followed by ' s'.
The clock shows 3 h 56 min
